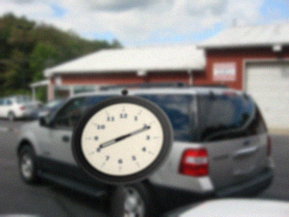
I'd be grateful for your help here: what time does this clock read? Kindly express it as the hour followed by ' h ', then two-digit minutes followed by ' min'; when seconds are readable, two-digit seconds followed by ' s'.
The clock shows 8 h 11 min
